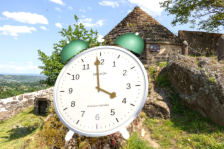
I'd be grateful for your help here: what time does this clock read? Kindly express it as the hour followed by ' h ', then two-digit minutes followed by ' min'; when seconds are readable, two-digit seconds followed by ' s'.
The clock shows 3 h 59 min
